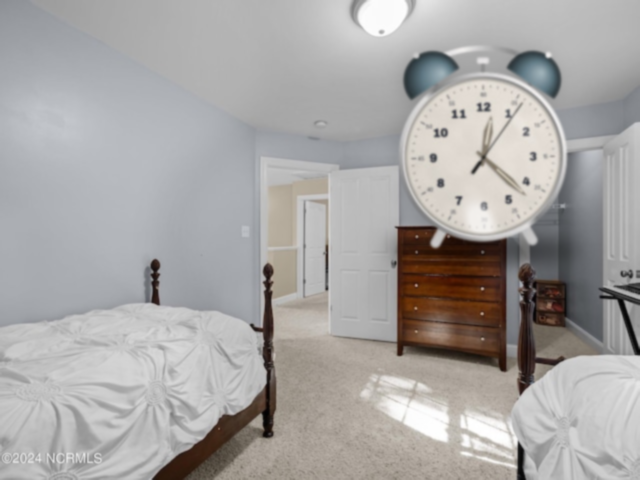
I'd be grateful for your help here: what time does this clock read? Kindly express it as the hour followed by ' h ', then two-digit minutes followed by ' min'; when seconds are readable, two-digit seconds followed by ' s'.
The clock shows 12 h 22 min 06 s
